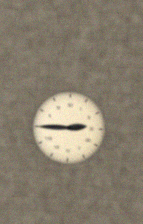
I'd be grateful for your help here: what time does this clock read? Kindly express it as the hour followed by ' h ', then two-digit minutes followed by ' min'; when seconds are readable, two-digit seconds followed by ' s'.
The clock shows 2 h 45 min
